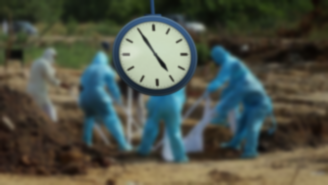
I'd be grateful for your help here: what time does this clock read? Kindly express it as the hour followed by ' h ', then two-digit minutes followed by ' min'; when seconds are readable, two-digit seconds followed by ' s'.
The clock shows 4 h 55 min
